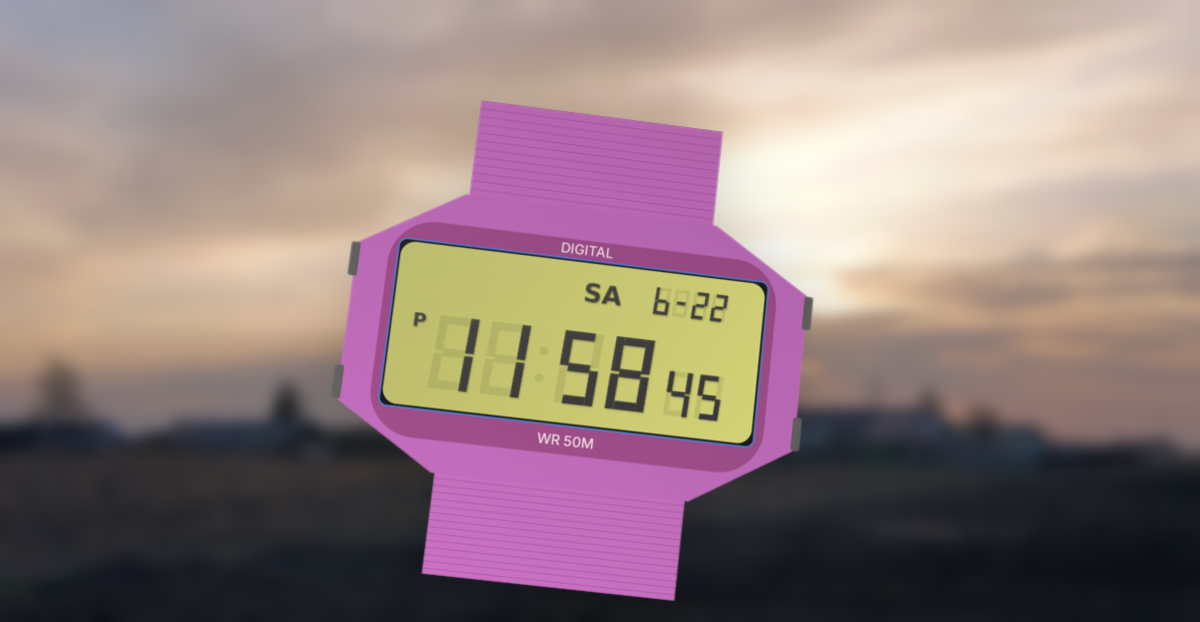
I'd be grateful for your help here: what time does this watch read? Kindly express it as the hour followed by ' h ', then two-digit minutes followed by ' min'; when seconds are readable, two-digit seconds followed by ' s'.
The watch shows 11 h 58 min 45 s
